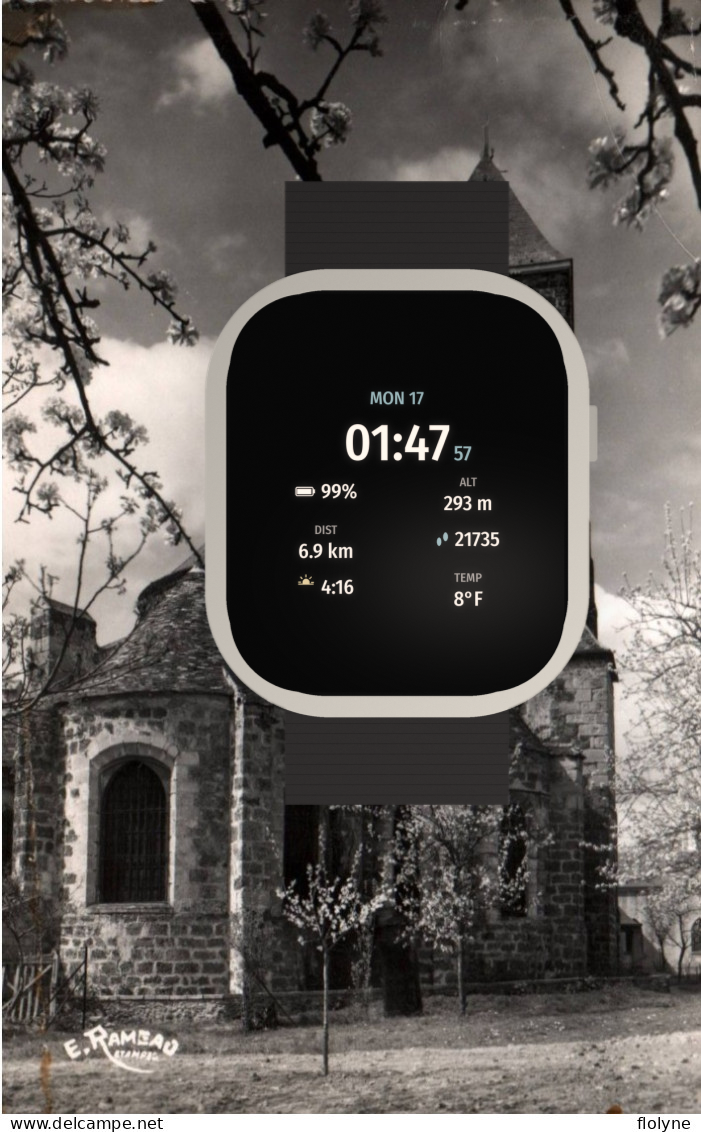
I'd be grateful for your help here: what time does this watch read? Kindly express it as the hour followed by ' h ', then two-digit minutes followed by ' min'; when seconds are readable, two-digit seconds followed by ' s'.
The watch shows 1 h 47 min 57 s
